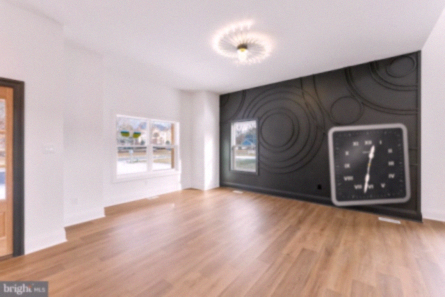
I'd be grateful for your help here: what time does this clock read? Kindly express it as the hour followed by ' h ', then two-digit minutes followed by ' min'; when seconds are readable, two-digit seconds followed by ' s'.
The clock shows 12 h 32 min
